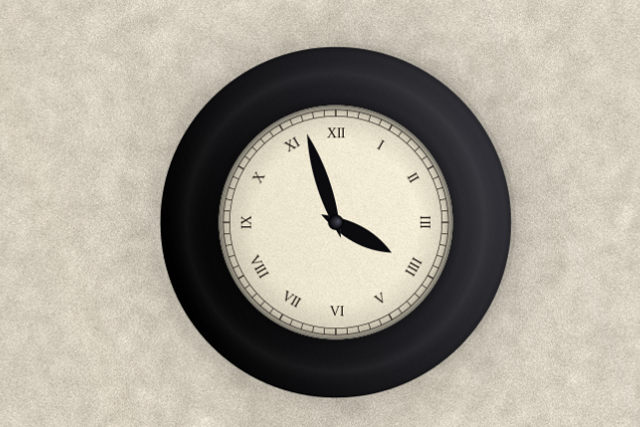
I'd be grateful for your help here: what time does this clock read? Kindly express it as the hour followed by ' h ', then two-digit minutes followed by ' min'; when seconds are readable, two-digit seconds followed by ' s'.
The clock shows 3 h 57 min
